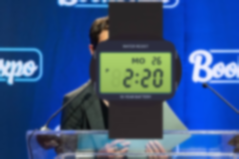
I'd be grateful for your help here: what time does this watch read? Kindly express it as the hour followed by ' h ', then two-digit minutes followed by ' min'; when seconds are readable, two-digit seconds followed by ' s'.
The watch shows 2 h 20 min
